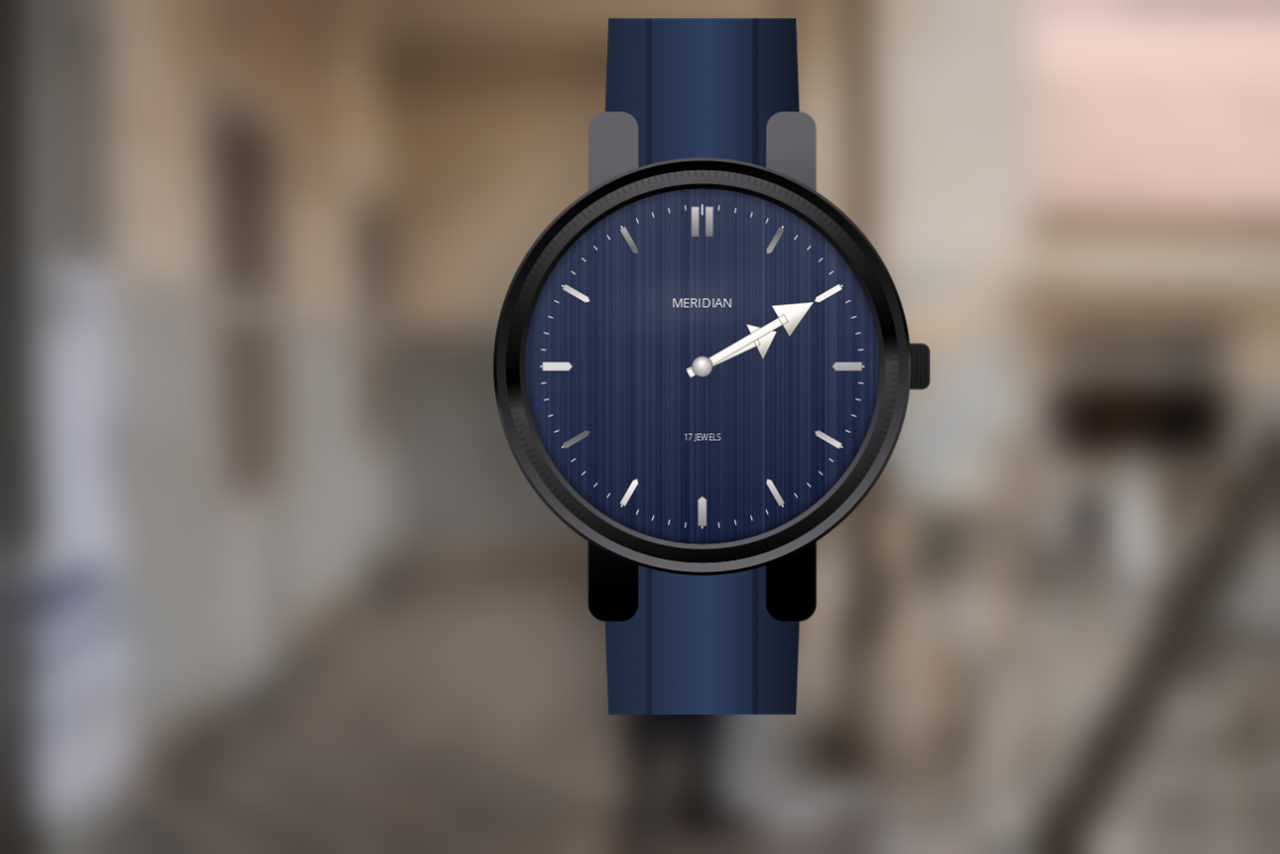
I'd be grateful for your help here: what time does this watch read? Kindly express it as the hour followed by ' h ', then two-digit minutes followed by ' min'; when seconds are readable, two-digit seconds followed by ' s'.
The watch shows 2 h 10 min
